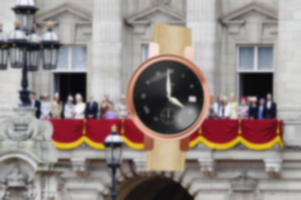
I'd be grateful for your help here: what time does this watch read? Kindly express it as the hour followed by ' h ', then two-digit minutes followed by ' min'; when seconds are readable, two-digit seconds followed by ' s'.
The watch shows 3 h 59 min
